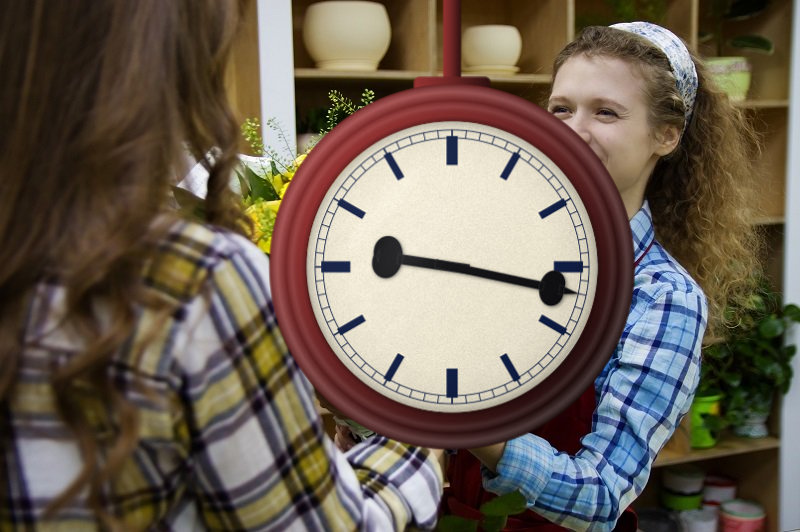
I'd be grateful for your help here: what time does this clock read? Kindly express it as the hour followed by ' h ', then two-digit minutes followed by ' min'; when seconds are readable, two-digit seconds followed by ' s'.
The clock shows 9 h 17 min
